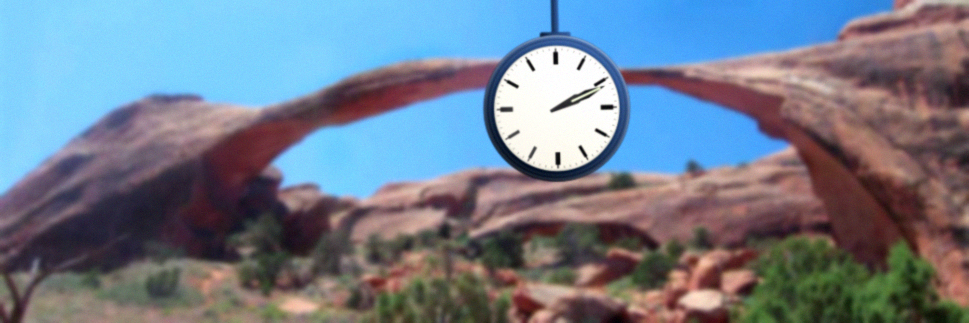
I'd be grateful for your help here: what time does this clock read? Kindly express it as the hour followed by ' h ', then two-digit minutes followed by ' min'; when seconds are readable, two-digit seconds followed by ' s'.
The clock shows 2 h 11 min
